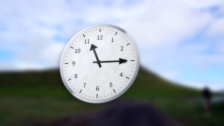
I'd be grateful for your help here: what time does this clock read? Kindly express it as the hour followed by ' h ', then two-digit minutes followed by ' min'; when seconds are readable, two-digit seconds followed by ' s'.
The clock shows 11 h 15 min
